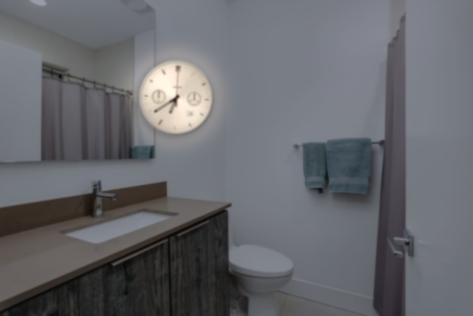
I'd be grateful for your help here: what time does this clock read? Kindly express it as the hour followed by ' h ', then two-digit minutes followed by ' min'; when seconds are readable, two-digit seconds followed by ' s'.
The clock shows 6 h 39 min
